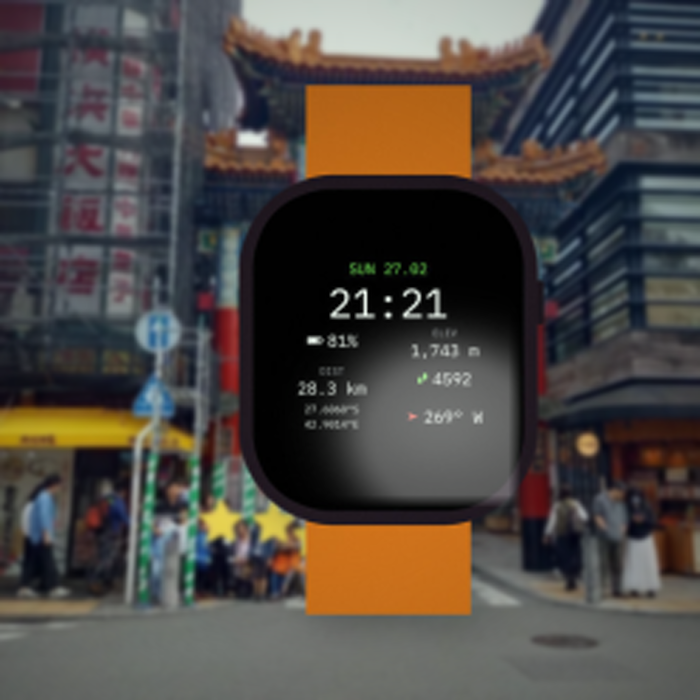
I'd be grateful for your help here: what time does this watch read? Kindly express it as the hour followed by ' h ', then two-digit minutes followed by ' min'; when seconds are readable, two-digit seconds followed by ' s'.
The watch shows 21 h 21 min
